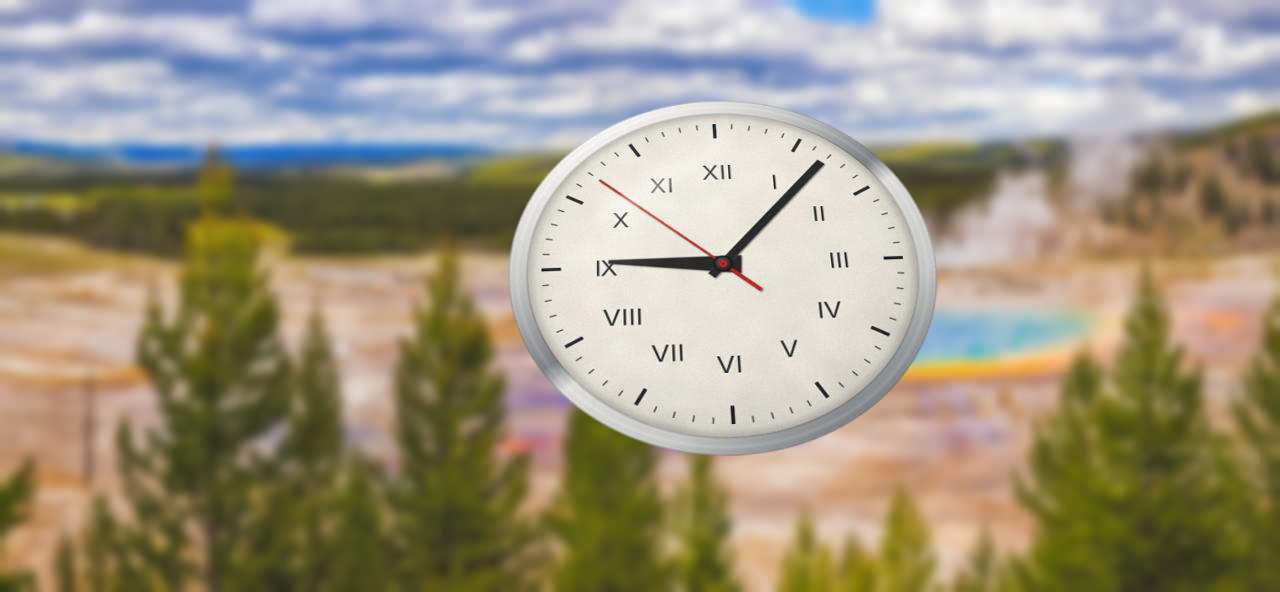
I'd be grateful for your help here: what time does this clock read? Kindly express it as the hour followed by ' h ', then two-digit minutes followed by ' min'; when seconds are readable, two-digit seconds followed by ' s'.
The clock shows 9 h 06 min 52 s
